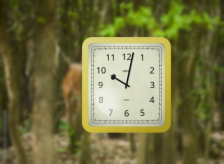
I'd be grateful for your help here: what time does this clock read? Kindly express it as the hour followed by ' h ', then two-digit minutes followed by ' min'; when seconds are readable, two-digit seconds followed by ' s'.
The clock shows 10 h 02 min
